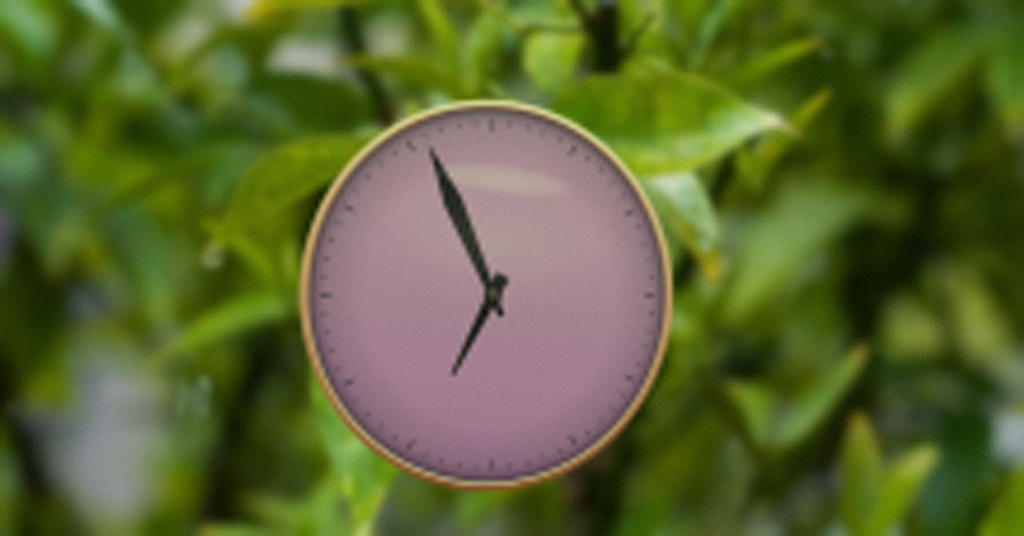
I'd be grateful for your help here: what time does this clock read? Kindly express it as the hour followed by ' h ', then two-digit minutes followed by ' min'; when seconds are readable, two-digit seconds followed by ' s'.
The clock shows 6 h 56 min
